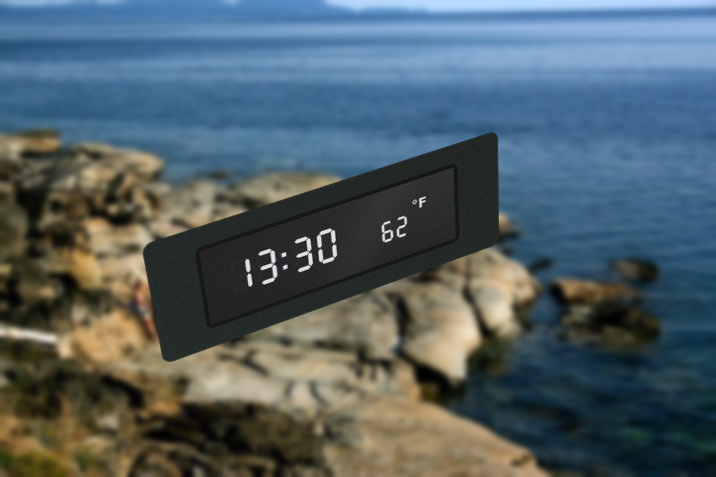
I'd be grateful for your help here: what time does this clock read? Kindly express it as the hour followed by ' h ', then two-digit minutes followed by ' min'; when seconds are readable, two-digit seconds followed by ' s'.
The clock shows 13 h 30 min
